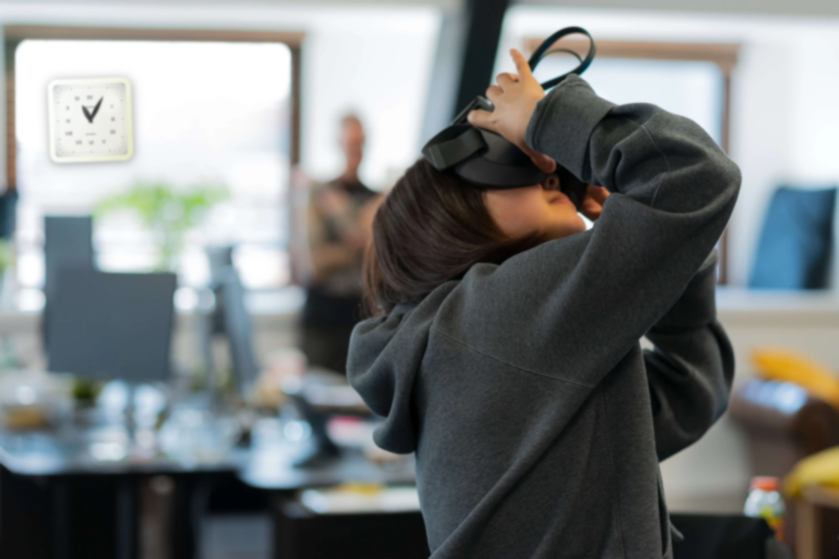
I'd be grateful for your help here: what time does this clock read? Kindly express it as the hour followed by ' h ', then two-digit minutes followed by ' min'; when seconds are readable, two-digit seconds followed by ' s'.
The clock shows 11 h 05 min
